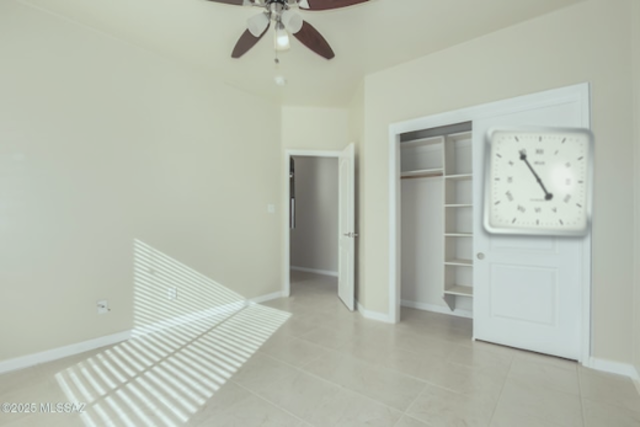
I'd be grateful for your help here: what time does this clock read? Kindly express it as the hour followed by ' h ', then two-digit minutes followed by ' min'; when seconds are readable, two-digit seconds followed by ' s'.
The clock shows 4 h 54 min
